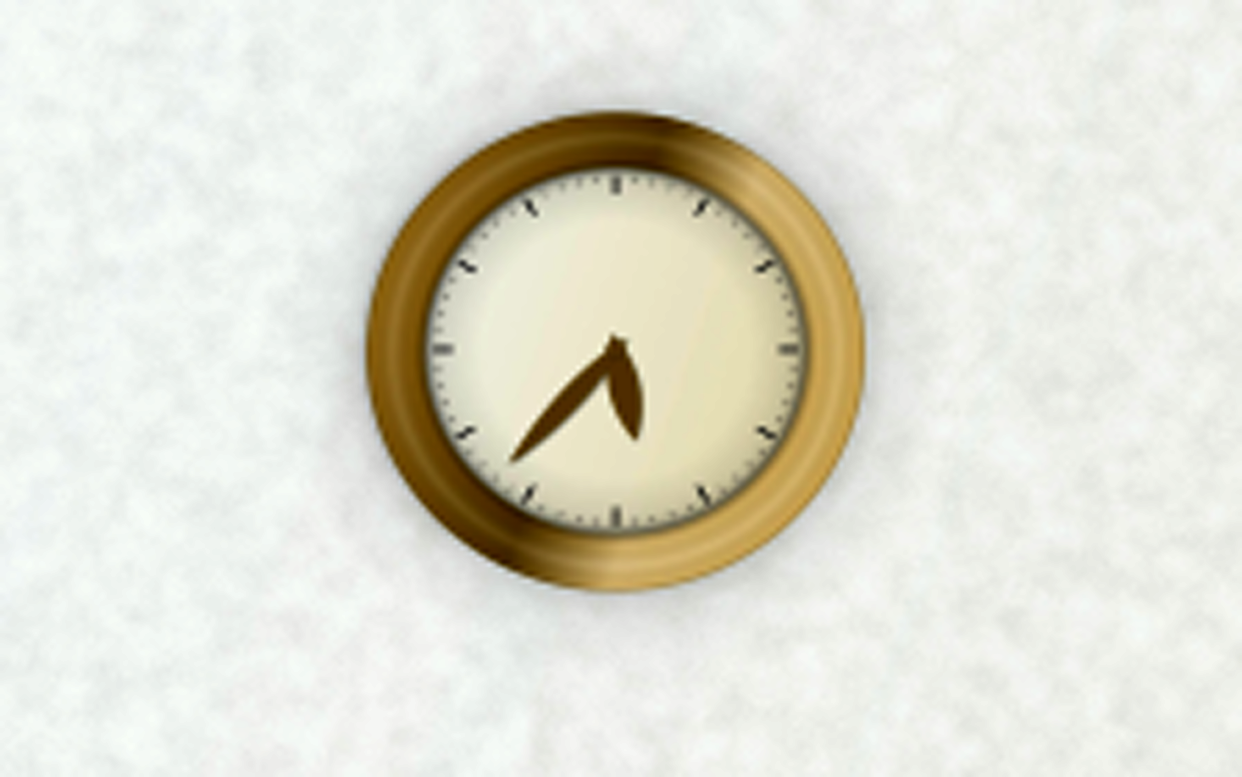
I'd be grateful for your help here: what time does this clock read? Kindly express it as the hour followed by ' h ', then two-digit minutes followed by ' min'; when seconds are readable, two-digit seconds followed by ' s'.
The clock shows 5 h 37 min
